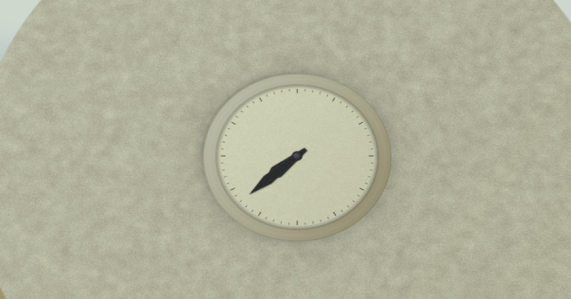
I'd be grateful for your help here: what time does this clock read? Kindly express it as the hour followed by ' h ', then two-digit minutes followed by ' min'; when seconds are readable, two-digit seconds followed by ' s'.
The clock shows 7 h 38 min
